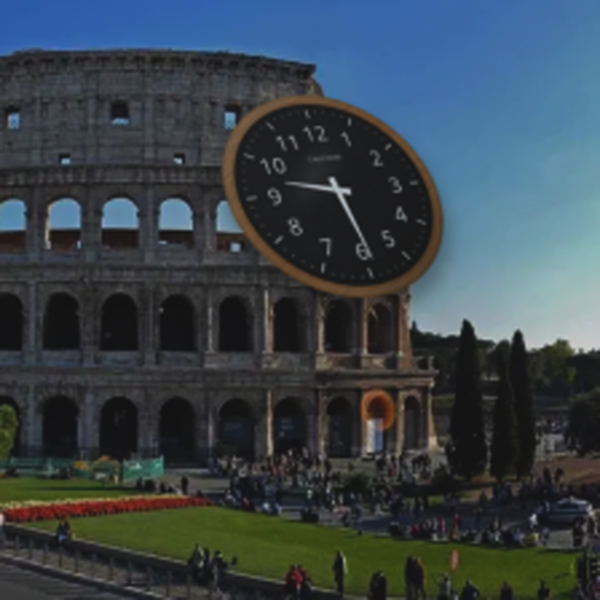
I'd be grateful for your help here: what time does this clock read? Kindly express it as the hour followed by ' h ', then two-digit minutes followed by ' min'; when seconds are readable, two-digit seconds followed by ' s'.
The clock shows 9 h 29 min
